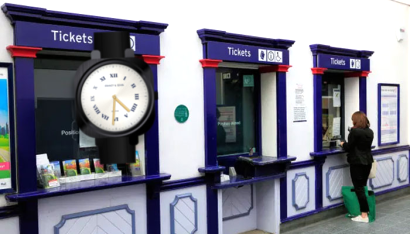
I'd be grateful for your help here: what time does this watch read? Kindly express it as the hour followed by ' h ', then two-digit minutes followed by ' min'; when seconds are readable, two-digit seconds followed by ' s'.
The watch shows 4 h 31 min
